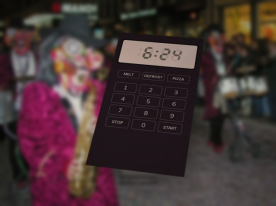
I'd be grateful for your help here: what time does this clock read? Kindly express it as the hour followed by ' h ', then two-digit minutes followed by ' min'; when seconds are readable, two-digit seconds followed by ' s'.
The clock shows 6 h 24 min
